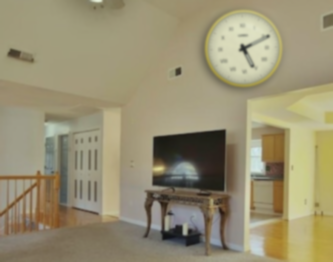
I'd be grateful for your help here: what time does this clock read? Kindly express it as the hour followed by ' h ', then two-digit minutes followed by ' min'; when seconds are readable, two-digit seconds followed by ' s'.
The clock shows 5 h 11 min
